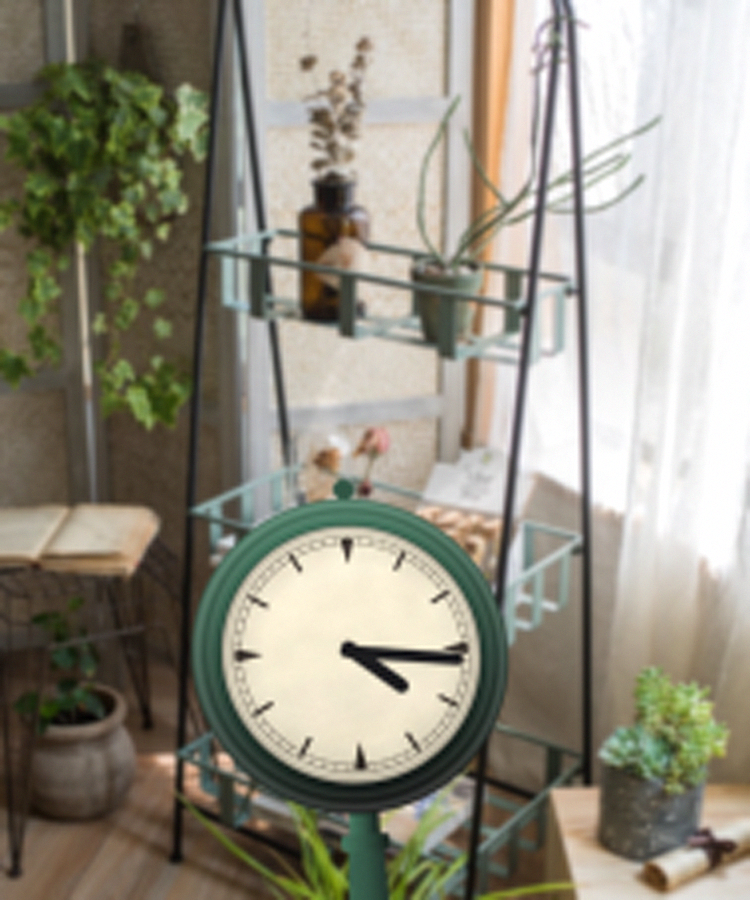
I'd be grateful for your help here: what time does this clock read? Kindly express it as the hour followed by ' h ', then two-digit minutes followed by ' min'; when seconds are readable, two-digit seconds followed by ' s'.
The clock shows 4 h 16 min
